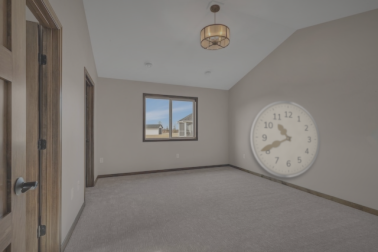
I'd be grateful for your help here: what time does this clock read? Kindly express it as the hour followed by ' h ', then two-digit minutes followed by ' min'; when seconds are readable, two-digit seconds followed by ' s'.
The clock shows 10 h 41 min
